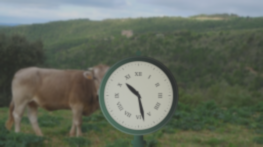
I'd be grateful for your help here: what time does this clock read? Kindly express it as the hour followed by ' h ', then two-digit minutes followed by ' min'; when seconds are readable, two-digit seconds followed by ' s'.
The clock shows 10 h 28 min
